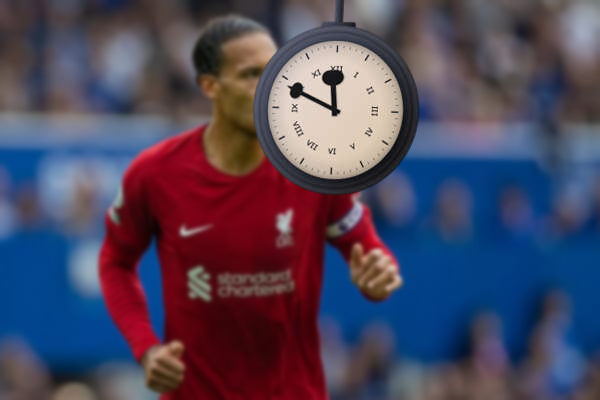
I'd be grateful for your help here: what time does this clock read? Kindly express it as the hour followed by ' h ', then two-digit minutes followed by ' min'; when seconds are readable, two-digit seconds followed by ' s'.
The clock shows 11 h 49 min
